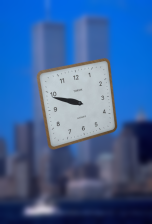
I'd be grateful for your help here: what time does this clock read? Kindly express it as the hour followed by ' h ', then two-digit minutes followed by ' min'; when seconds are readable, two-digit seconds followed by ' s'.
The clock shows 9 h 49 min
